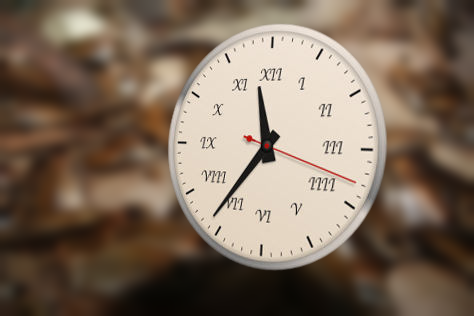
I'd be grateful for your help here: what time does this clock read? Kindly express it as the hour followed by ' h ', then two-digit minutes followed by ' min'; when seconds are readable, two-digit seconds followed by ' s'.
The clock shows 11 h 36 min 18 s
